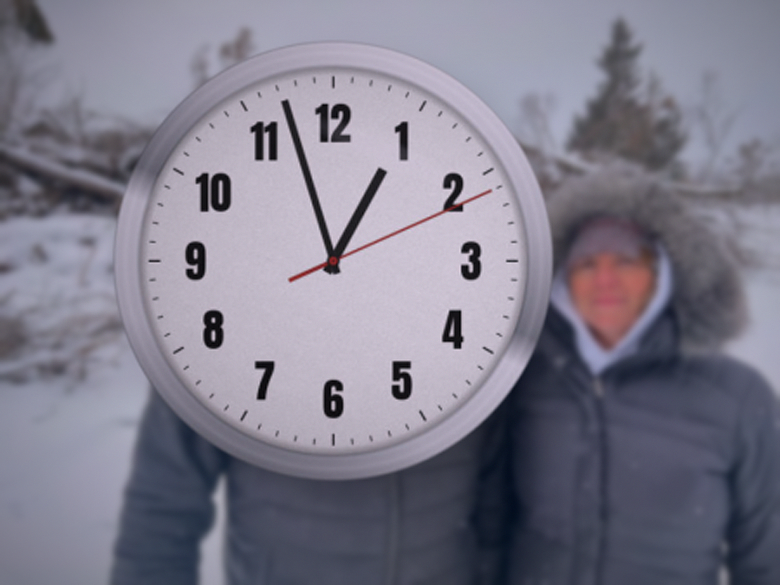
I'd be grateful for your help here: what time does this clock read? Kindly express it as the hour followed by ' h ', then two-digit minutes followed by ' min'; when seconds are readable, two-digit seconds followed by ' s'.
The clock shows 12 h 57 min 11 s
